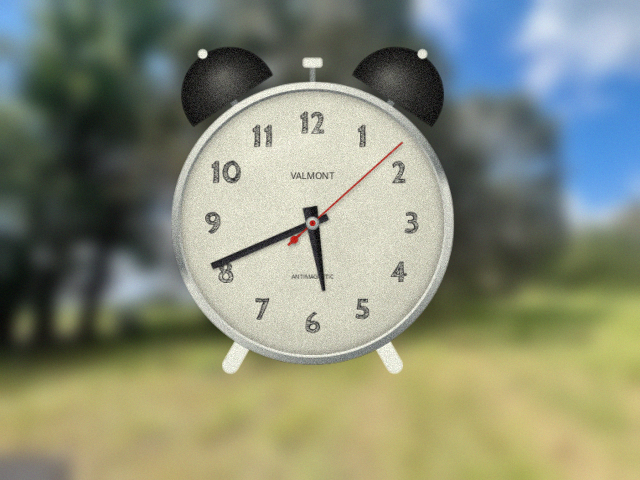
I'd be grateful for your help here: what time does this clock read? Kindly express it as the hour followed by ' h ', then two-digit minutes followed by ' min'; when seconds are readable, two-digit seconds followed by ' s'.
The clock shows 5 h 41 min 08 s
